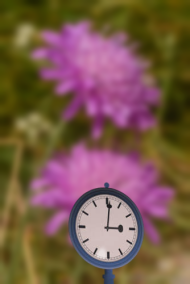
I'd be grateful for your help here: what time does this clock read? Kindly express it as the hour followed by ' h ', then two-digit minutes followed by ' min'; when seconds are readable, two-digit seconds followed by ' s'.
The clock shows 3 h 01 min
